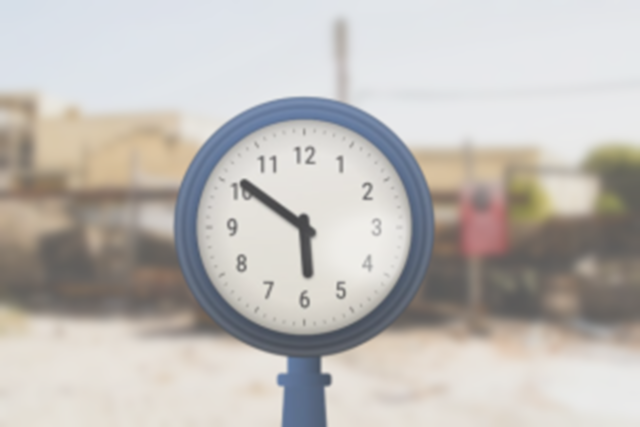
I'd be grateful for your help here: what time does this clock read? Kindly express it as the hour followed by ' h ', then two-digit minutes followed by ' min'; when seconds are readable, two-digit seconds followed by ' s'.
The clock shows 5 h 51 min
